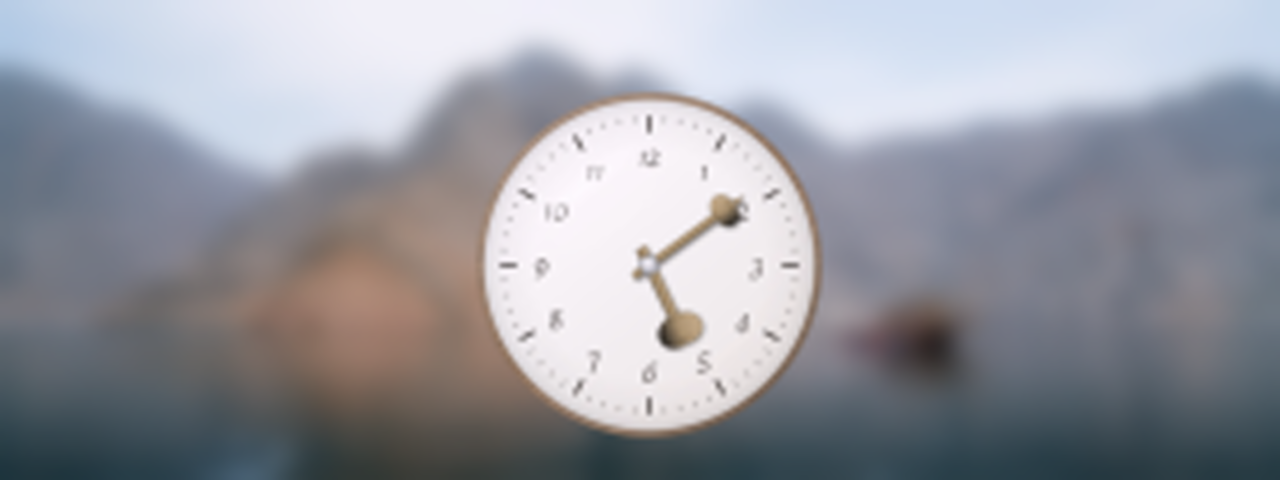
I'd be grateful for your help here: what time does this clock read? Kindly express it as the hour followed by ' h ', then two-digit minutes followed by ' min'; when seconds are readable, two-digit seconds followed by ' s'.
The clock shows 5 h 09 min
